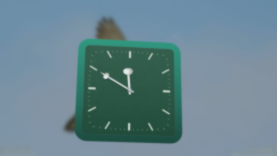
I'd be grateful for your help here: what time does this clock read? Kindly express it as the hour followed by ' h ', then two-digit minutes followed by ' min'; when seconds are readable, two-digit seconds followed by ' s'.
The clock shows 11 h 50 min
